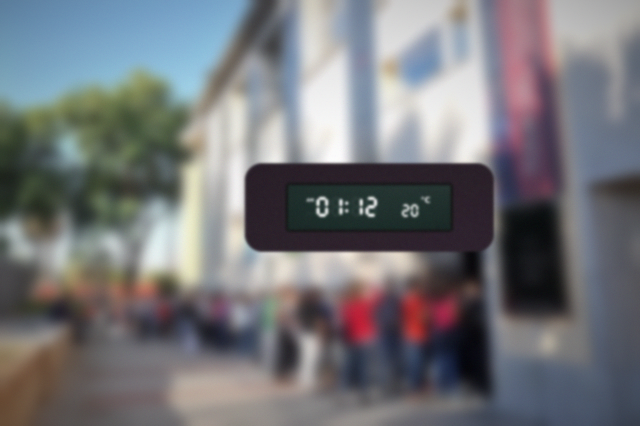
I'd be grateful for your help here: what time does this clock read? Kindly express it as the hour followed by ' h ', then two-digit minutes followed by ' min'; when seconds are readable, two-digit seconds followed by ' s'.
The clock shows 1 h 12 min
